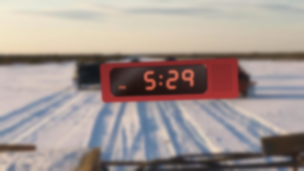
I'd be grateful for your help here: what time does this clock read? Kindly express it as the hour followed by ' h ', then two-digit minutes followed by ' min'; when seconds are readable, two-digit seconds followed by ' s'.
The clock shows 5 h 29 min
